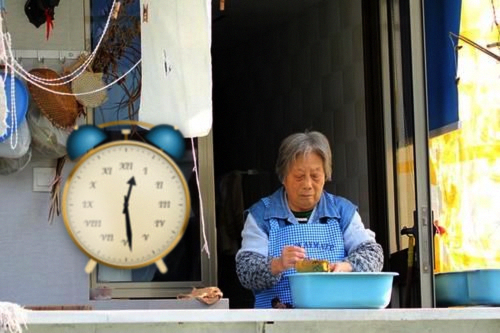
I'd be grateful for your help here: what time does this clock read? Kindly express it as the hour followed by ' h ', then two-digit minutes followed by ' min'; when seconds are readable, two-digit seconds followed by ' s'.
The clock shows 12 h 29 min
